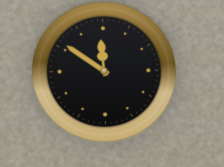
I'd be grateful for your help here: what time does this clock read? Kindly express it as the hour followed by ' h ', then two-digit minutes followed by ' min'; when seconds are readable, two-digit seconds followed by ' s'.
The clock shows 11 h 51 min
